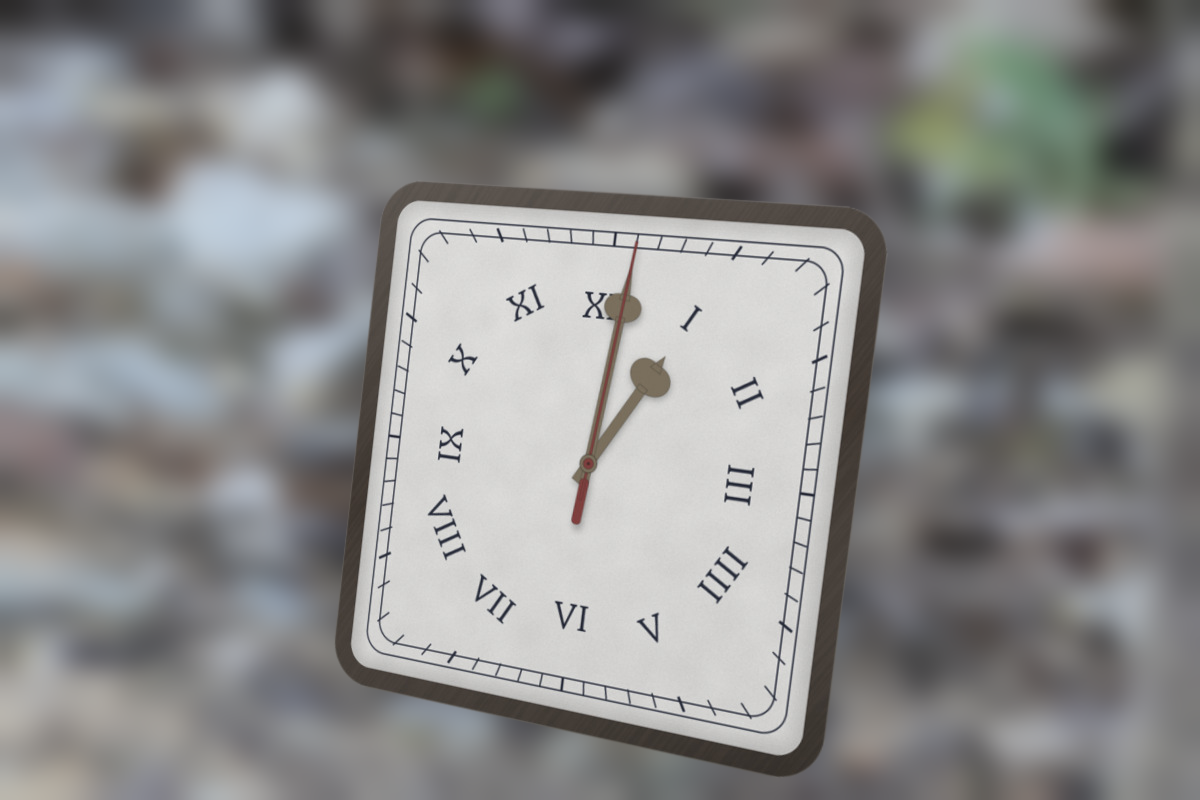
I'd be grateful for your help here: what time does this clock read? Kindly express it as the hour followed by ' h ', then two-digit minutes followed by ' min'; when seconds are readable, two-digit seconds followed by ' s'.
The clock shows 1 h 01 min 01 s
